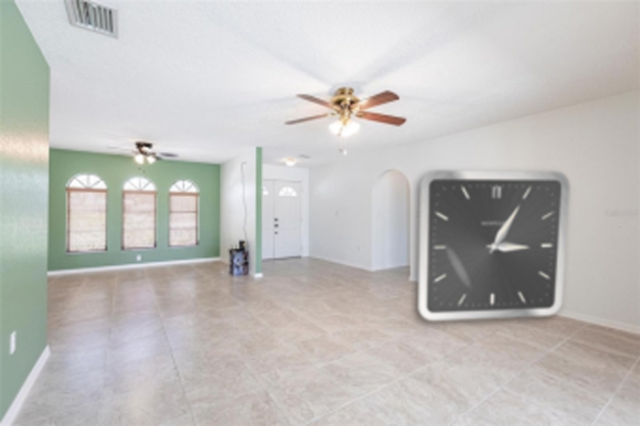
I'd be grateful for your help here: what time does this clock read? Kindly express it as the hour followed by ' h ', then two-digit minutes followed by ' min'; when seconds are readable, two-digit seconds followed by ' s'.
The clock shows 3 h 05 min
